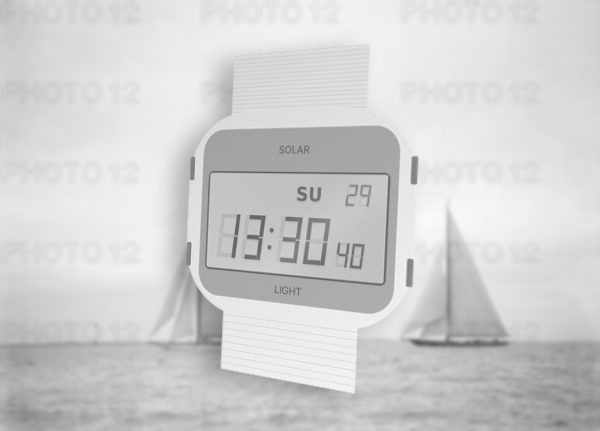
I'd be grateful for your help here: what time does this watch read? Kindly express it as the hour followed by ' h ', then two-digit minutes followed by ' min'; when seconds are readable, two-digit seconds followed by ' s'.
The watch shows 13 h 30 min 40 s
